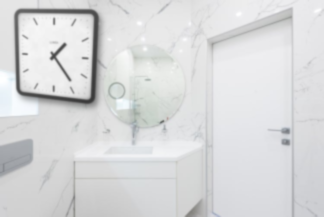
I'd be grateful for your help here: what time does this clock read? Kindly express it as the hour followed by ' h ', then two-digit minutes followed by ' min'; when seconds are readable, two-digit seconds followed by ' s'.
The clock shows 1 h 24 min
